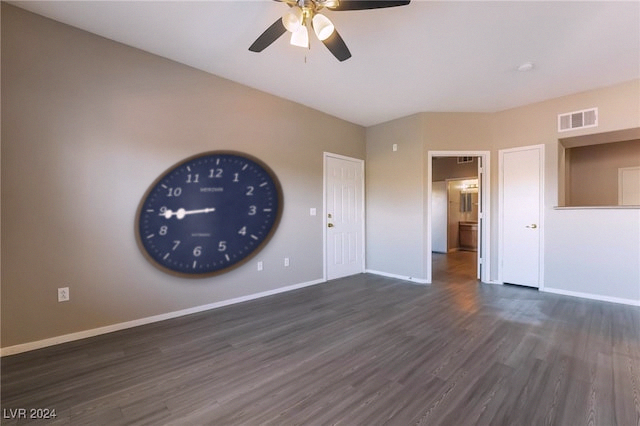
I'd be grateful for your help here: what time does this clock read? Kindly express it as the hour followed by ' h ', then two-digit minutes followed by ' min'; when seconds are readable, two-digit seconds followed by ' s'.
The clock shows 8 h 44 min
